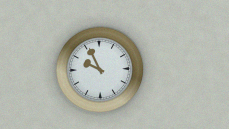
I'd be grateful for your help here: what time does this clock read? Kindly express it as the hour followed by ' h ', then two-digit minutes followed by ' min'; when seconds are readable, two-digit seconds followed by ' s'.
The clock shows 9 h 56 min
